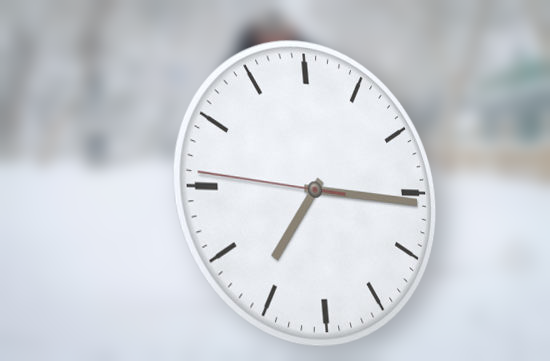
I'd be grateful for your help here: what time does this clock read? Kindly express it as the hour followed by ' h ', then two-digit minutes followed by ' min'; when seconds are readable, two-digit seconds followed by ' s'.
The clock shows 7 h 15 min 46 s
